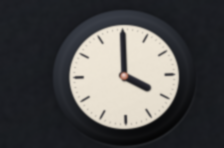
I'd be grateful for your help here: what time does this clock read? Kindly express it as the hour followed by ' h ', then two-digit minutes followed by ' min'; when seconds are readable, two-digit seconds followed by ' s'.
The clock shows 4 h 00 min
